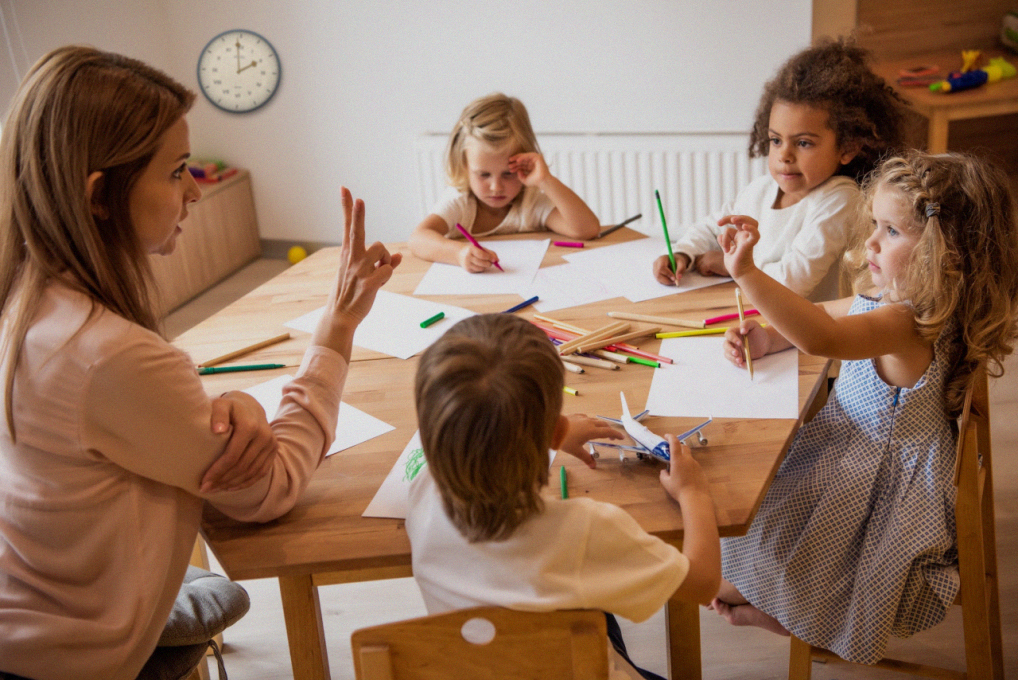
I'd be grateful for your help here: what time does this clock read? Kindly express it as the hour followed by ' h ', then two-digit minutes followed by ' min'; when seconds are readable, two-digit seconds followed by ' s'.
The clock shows 1 h 59 min
